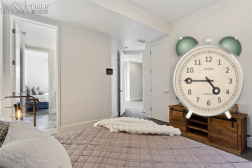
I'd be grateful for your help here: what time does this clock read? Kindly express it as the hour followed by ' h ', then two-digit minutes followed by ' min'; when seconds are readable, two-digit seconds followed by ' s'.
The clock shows 4 h 45 min
